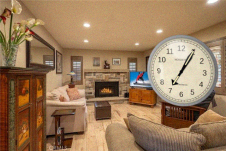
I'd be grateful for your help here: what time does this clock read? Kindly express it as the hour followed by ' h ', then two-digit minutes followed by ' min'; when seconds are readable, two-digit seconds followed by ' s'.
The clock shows 7 h 05 min
